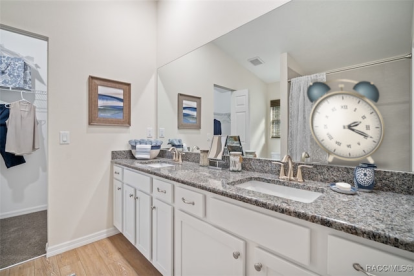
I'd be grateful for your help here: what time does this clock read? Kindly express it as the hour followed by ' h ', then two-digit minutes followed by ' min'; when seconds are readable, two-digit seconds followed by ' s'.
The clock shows 2 h 19 min
